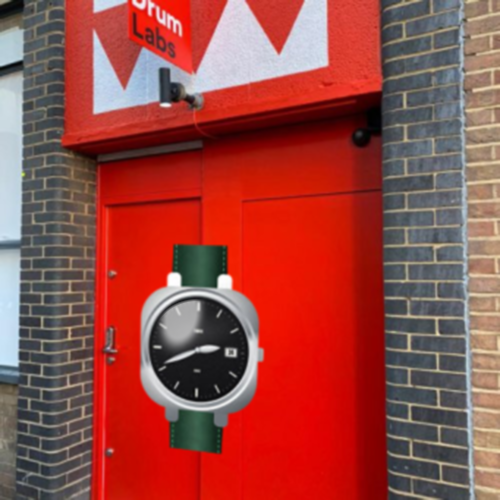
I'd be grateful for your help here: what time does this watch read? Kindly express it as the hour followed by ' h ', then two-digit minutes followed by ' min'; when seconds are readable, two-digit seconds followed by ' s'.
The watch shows 2 h 41 min
